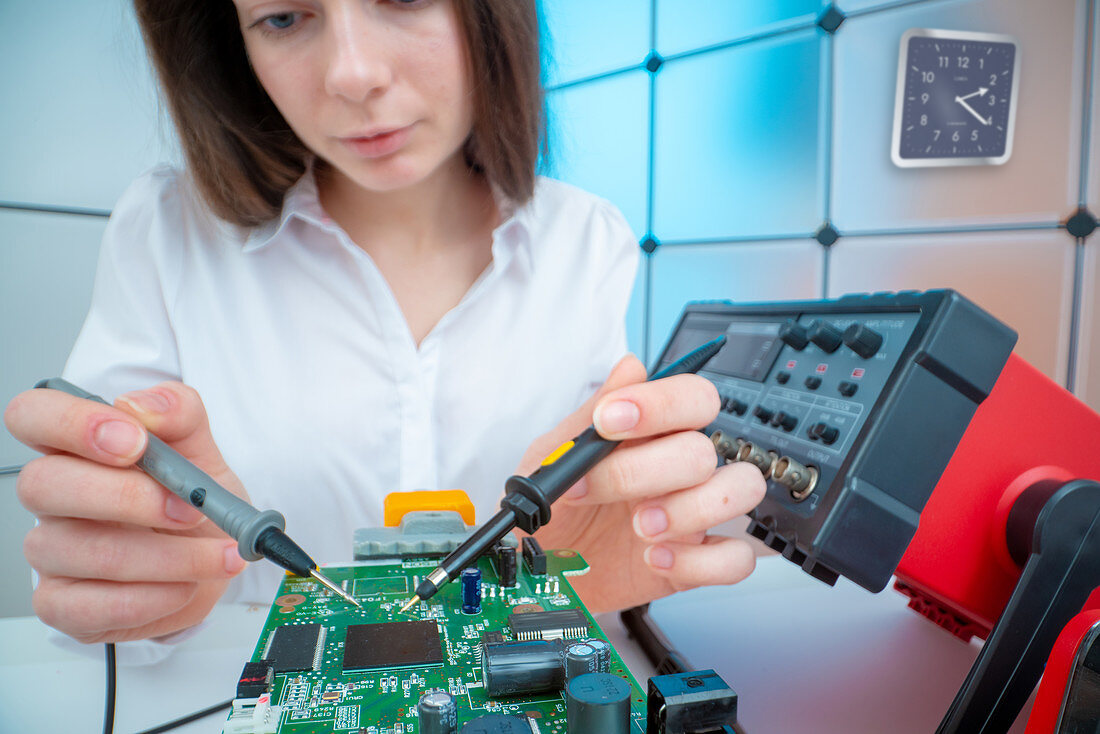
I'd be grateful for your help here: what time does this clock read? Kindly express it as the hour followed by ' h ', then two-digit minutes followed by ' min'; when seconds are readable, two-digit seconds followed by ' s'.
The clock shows 2 h 21 min
